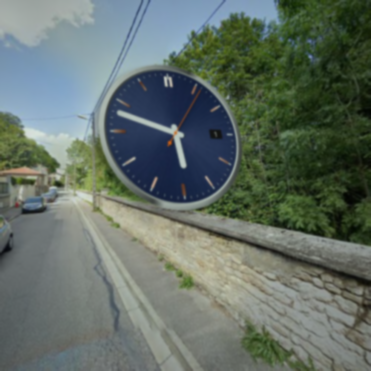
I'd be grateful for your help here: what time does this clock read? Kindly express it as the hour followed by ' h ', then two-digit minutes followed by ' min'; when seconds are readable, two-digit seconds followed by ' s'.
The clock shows 5 h 48 min 06 s
